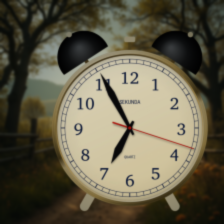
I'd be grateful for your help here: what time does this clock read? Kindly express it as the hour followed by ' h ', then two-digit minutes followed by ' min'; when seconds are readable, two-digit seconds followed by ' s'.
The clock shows 6 h 55 min 18 s
